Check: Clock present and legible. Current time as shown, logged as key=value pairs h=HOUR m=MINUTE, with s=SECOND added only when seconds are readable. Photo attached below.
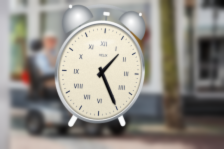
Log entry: h=1 m=25
